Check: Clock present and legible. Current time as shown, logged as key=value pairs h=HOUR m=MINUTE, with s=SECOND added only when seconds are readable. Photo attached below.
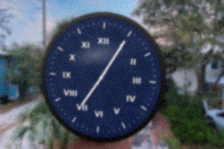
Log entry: h=7 m=5
